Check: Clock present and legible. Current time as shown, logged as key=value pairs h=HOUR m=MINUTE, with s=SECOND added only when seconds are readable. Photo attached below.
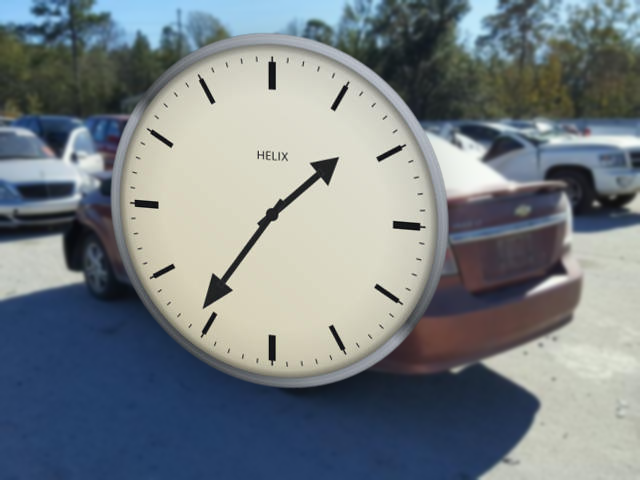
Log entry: h=1 m=36
